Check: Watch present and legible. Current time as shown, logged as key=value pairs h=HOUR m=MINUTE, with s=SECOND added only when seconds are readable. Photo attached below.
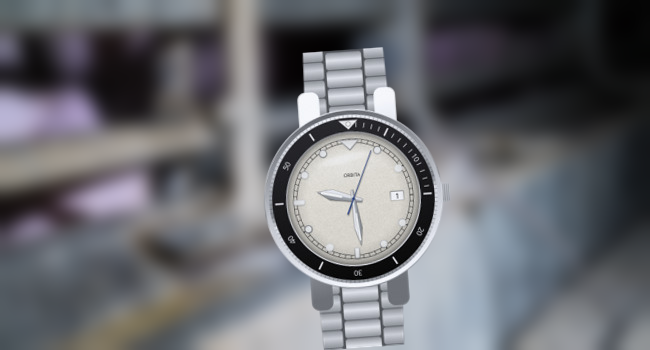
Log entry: h=9 m=29 s=4
